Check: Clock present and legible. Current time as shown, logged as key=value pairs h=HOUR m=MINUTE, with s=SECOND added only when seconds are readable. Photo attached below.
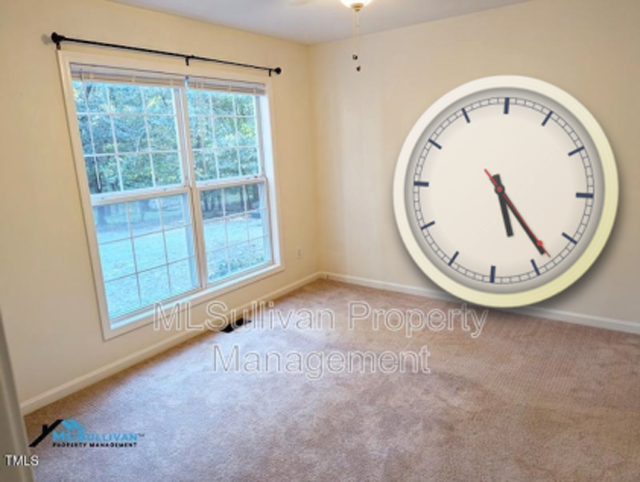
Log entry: h=5 m=23 s=23
